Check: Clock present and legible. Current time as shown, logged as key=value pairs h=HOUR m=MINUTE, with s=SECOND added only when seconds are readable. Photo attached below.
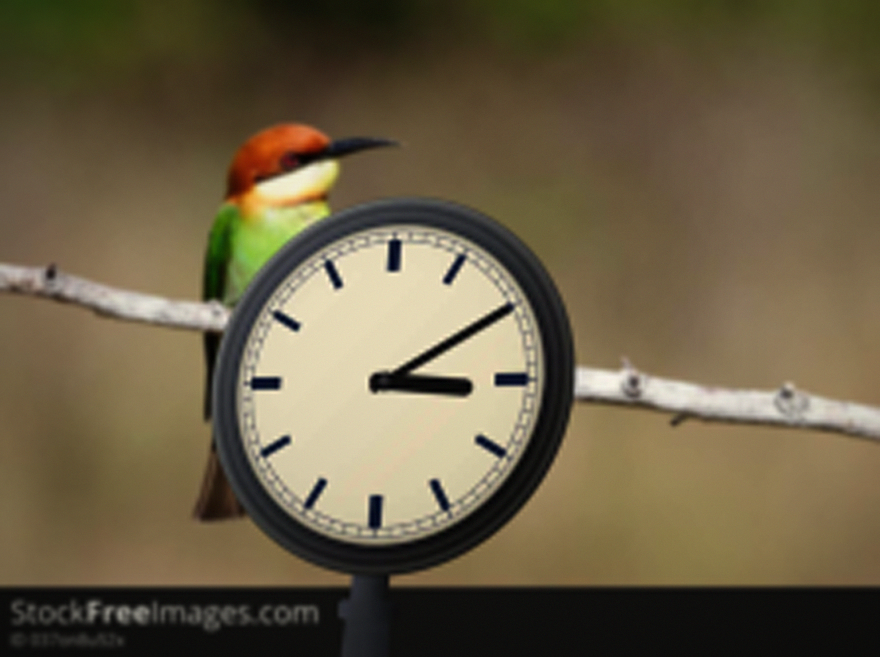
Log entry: h=3 m=10
